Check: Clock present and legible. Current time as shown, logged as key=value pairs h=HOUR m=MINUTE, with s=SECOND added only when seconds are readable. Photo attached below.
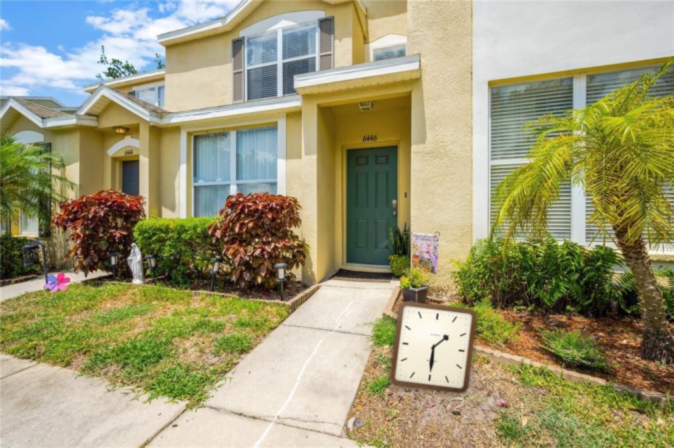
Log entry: h=1 m=30
